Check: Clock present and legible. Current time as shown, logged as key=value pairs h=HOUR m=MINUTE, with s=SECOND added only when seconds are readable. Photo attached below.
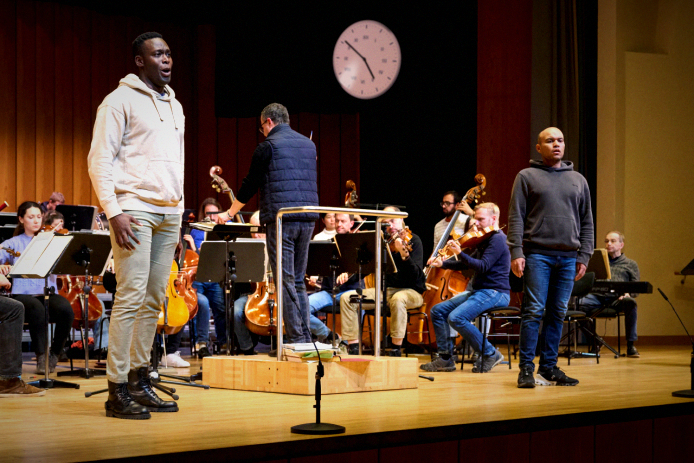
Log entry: h=4 m=51
